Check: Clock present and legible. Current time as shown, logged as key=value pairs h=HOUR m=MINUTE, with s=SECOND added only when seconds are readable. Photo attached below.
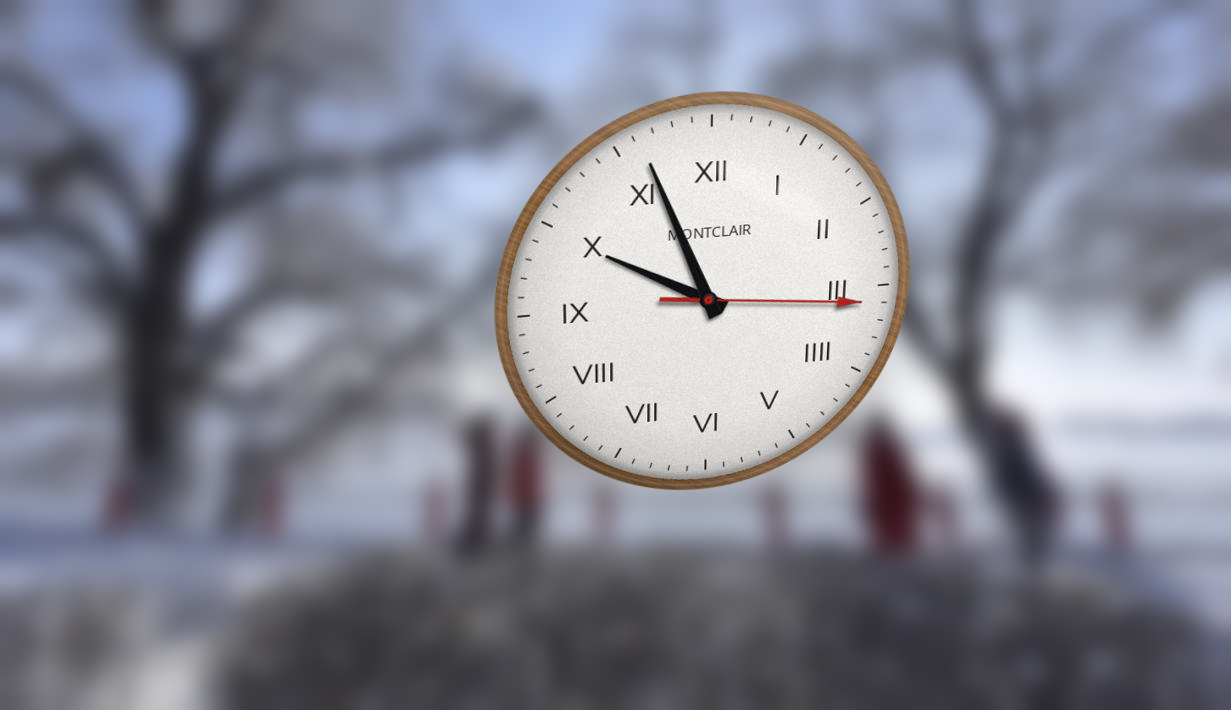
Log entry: h=9 m=56 s=16
